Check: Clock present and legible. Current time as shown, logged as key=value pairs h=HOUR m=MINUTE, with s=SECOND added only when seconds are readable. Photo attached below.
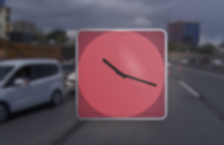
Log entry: h=10 m=18
